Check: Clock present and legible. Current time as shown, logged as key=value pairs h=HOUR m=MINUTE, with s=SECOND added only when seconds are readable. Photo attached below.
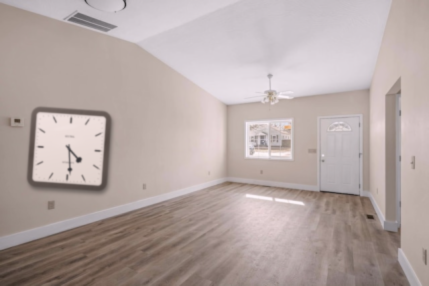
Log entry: h=4 m=29
